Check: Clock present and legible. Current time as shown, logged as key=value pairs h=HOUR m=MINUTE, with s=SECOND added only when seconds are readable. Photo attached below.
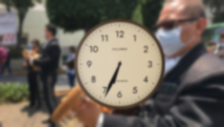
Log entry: h=6 m=34
